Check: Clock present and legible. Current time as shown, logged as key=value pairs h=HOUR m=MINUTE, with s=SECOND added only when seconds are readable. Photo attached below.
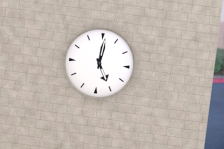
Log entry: h=5 m=1
